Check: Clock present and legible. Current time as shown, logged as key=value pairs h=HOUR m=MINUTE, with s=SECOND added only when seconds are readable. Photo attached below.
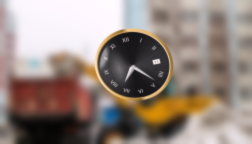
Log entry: h=7 m=23
